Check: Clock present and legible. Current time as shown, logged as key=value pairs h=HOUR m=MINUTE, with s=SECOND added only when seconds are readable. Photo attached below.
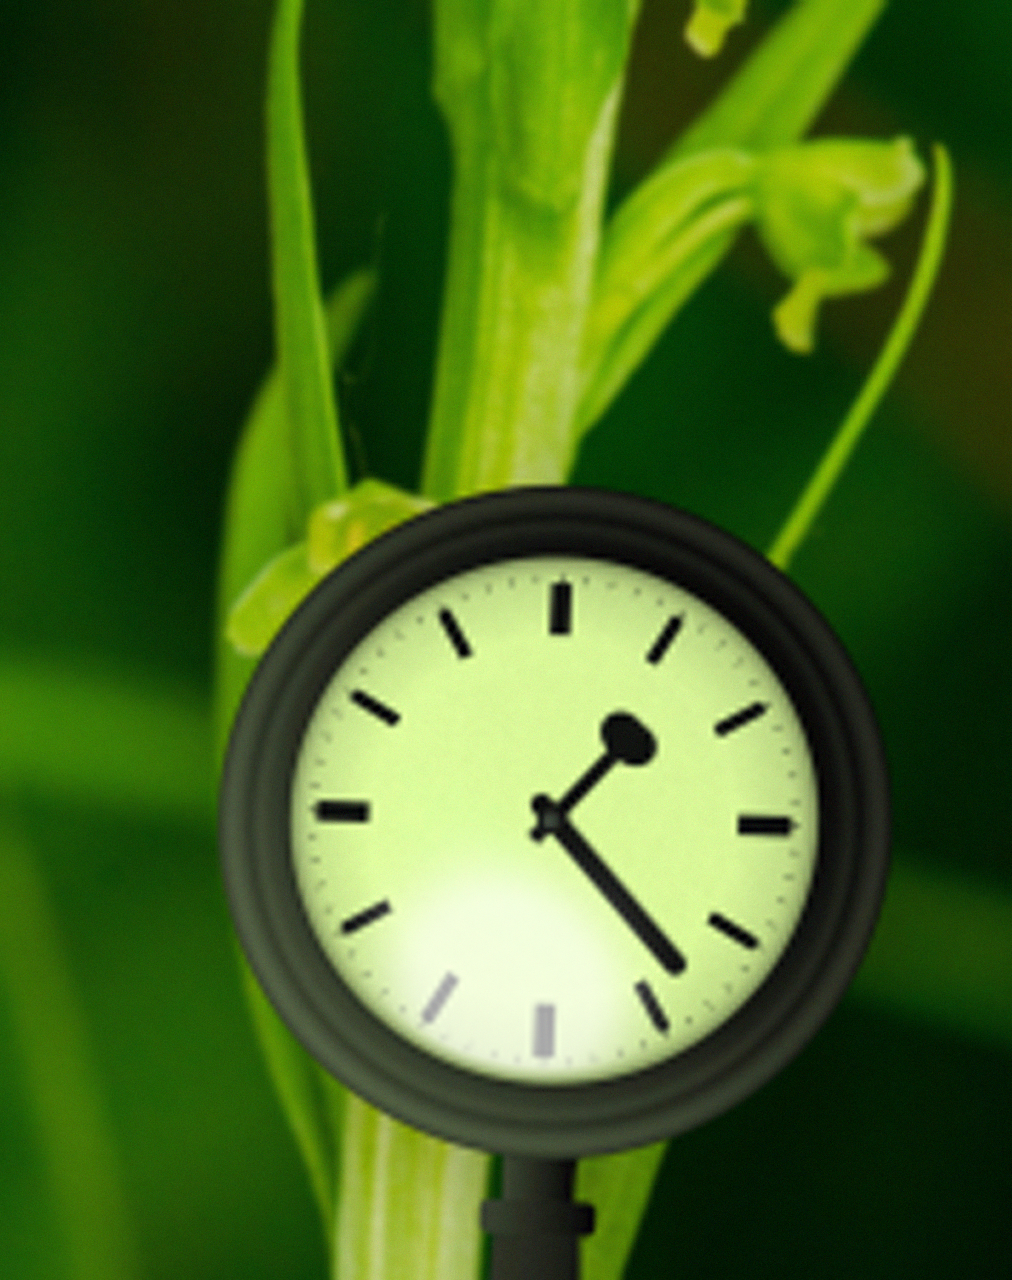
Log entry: h=1 m=23
